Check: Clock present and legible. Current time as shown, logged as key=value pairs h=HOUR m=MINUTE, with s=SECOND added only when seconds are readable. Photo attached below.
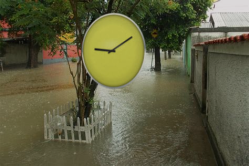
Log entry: h=9 m=10
